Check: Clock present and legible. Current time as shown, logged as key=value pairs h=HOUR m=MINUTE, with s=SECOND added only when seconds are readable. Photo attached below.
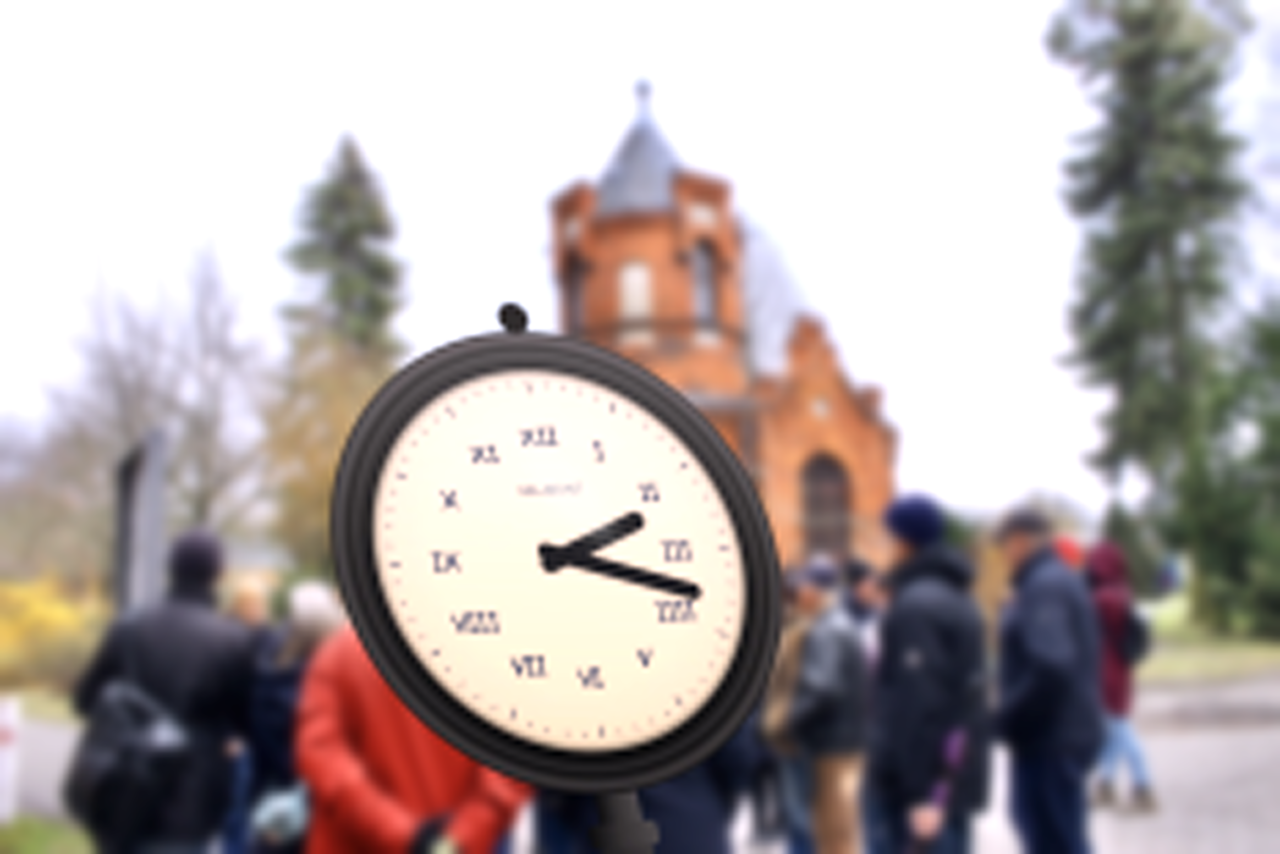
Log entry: h=2 m=18
